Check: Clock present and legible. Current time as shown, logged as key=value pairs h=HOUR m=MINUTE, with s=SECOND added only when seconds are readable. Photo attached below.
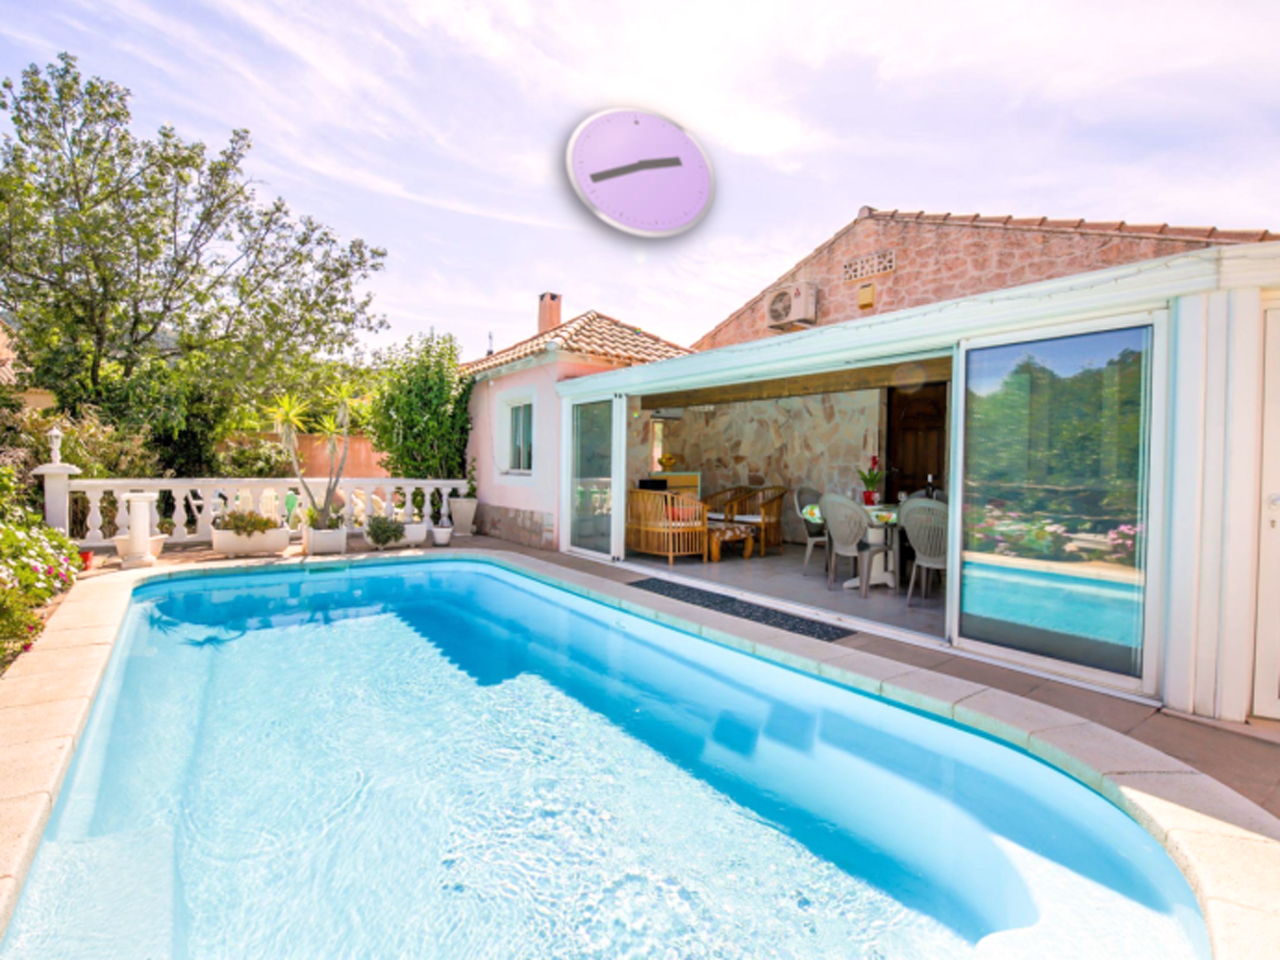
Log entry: h=2 m=42
